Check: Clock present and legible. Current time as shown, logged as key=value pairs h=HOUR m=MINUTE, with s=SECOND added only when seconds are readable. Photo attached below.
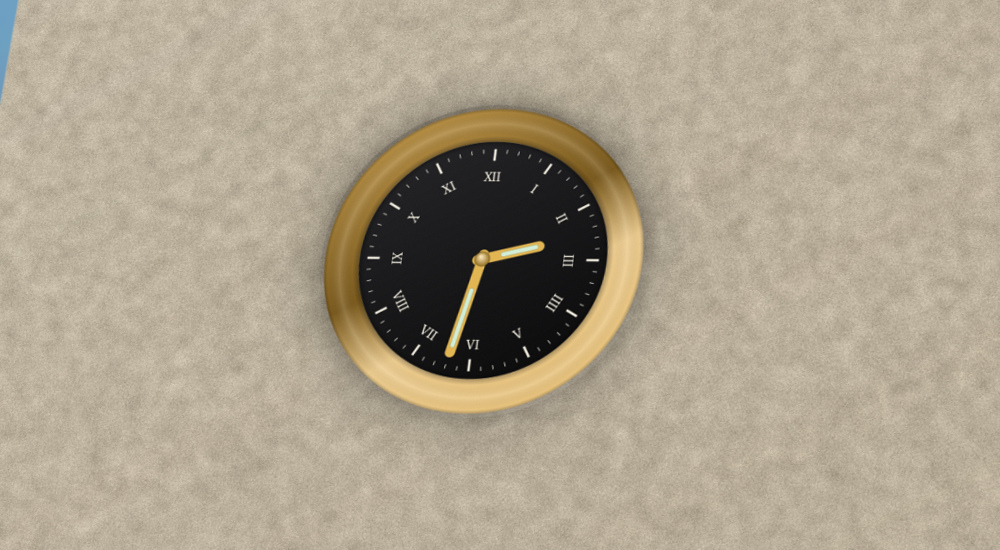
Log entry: h=2 m=32
